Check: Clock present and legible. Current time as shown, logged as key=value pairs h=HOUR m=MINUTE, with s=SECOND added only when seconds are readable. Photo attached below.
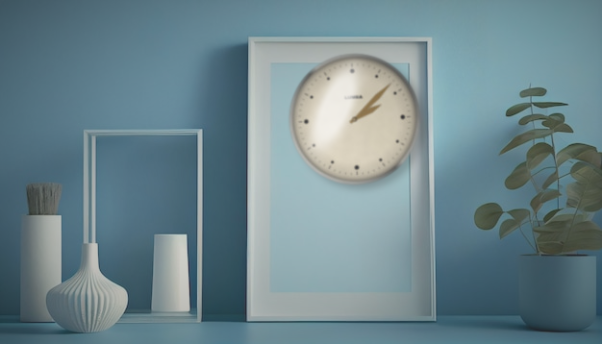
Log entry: h=2 m=8
